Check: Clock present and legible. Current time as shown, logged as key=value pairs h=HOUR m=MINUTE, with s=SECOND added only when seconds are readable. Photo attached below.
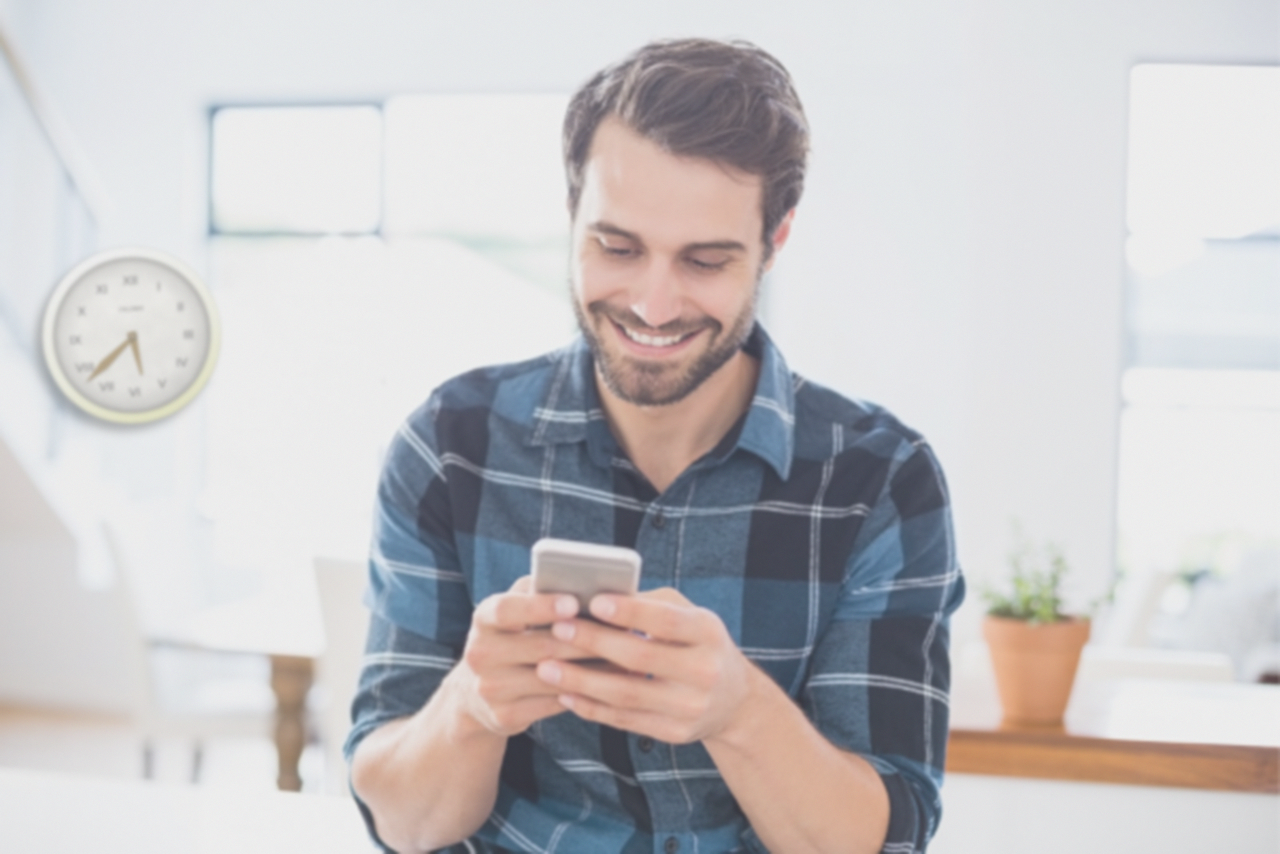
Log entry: h=5 m=38
